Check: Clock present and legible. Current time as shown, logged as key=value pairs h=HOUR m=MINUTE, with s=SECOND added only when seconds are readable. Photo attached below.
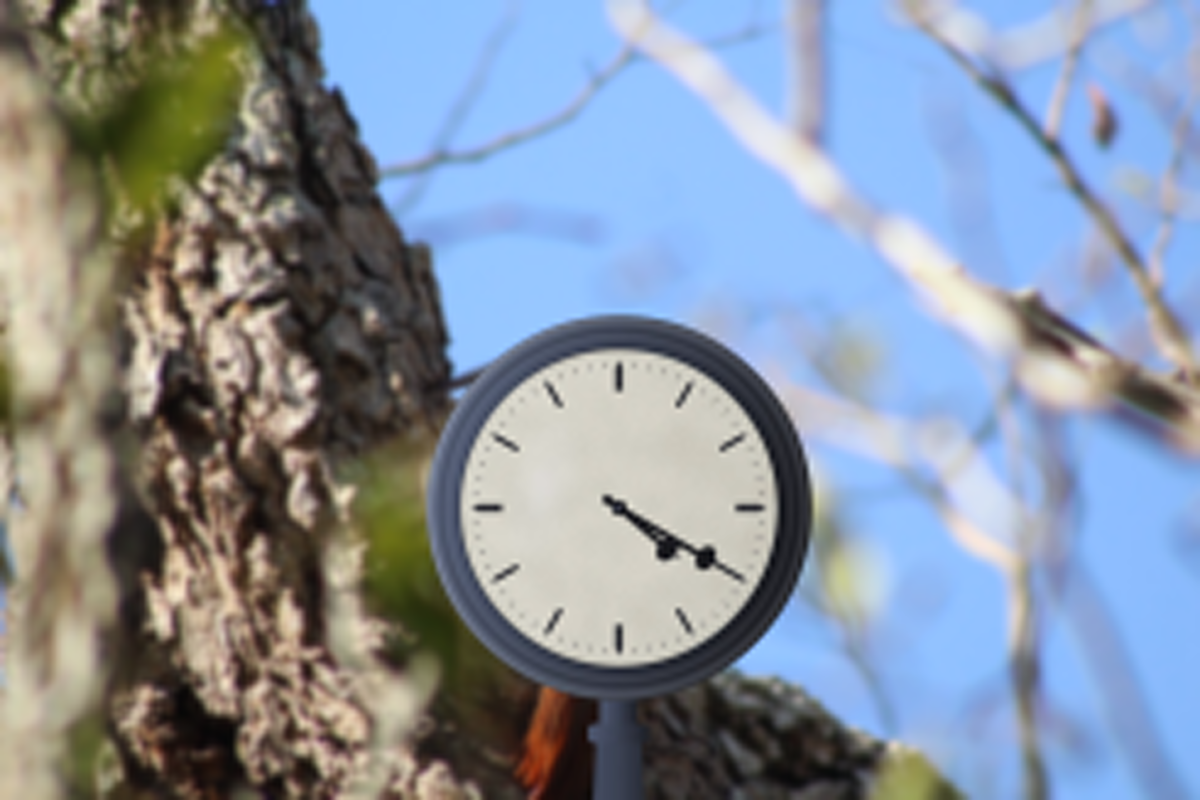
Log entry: h=4 m=20
